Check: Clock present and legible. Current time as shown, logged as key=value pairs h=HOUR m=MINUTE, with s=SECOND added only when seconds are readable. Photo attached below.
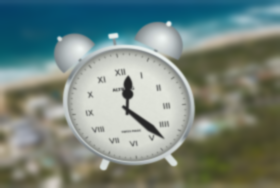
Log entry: h=12 m=23
